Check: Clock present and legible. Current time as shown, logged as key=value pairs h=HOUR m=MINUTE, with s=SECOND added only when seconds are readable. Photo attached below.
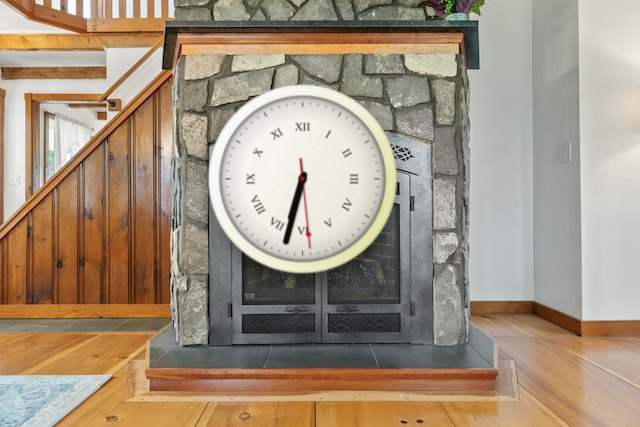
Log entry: h=6 m=32 s=29
